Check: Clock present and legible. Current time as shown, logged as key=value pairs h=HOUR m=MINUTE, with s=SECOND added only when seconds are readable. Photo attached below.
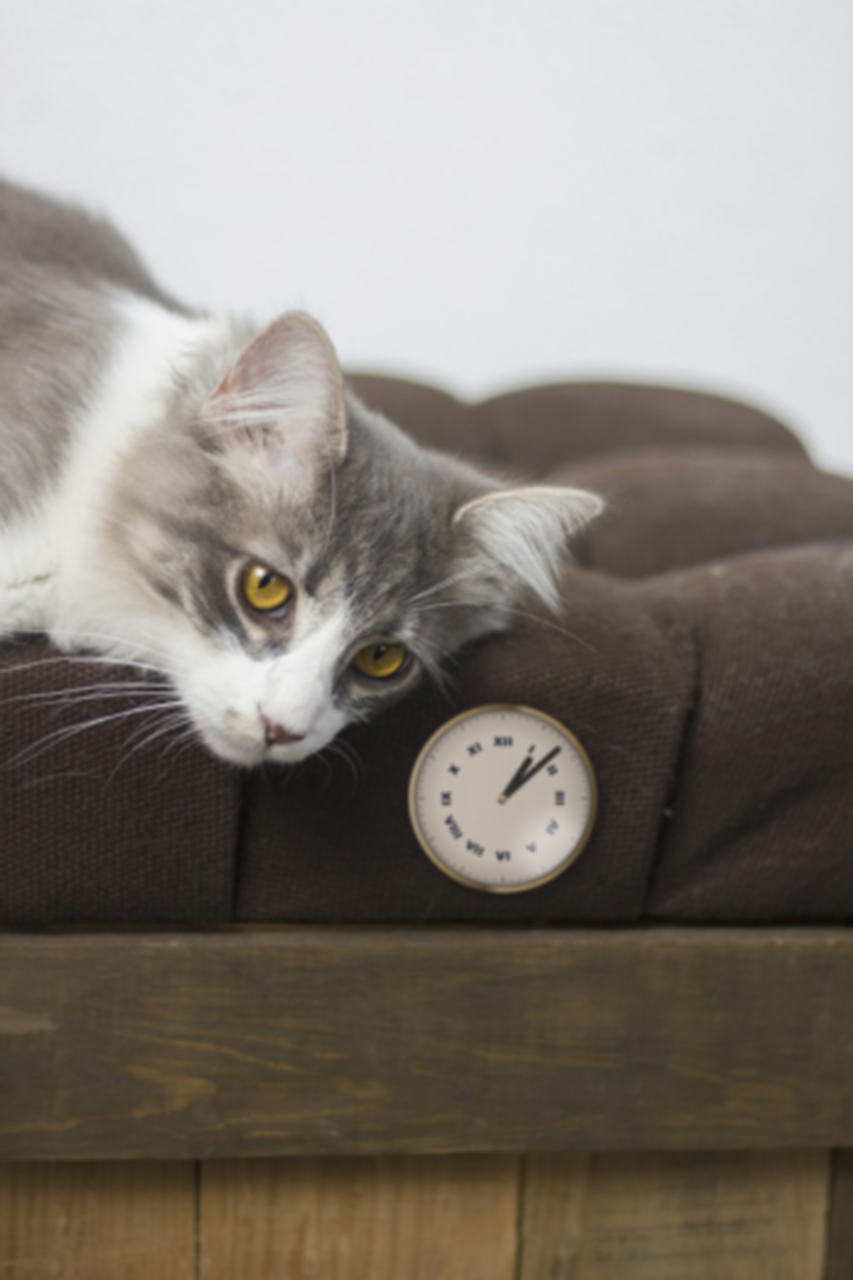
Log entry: h=1 m=8
